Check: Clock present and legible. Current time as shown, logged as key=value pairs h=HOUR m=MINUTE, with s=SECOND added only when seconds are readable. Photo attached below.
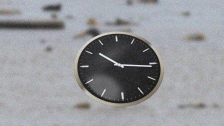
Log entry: h=10 m=16
